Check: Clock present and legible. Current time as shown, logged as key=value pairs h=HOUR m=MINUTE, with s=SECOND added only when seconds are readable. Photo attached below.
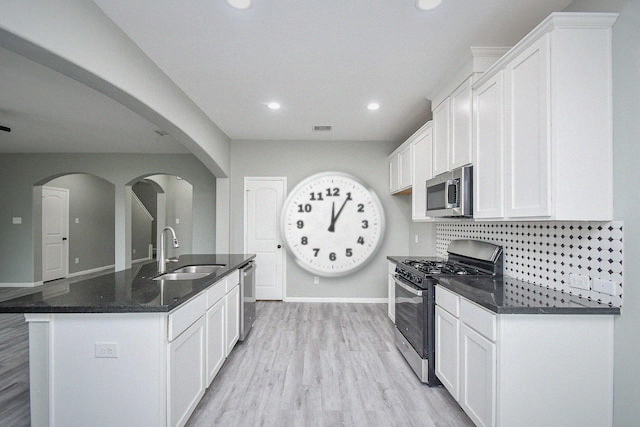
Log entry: h=12 m=5
